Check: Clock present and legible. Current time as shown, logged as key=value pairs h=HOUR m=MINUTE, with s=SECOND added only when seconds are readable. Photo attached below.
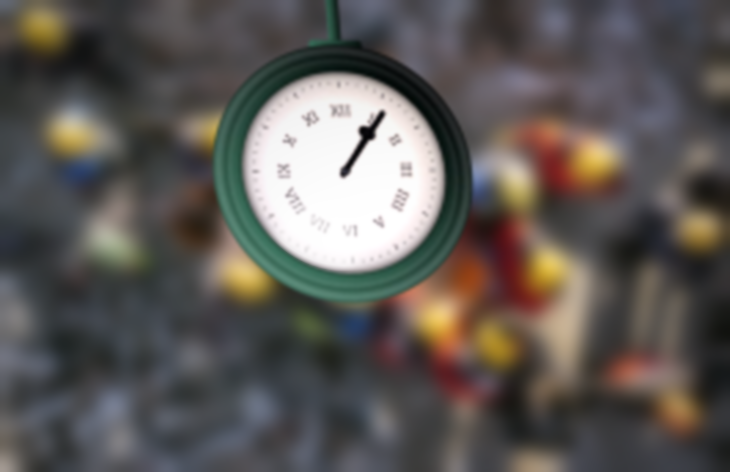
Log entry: h=1 m=6
